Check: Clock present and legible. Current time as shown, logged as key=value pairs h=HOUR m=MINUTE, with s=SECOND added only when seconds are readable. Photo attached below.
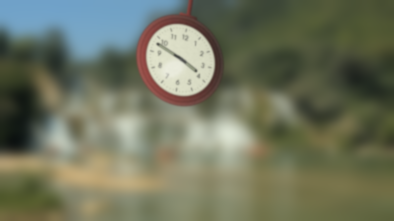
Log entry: h=3 m=48
